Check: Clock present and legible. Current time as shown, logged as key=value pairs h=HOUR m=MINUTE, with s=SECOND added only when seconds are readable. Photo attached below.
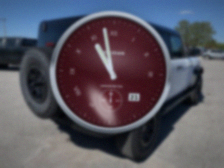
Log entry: h=10 m=58
